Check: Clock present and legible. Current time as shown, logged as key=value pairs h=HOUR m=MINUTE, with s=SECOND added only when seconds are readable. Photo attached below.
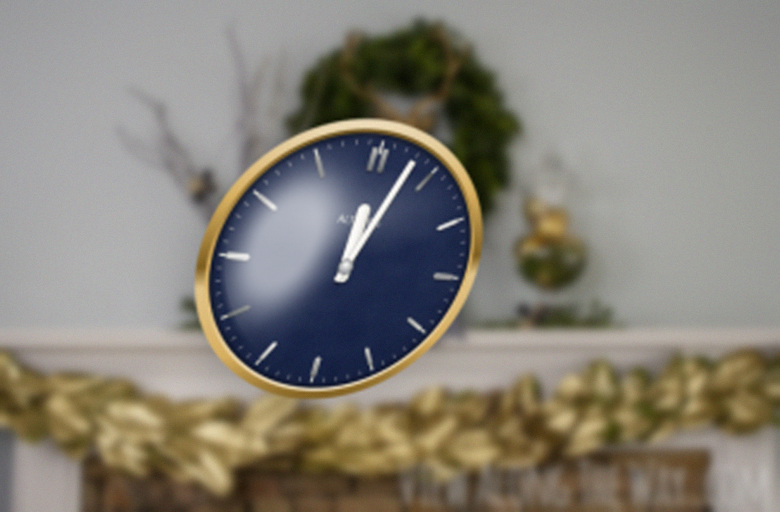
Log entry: h=12 m=3
